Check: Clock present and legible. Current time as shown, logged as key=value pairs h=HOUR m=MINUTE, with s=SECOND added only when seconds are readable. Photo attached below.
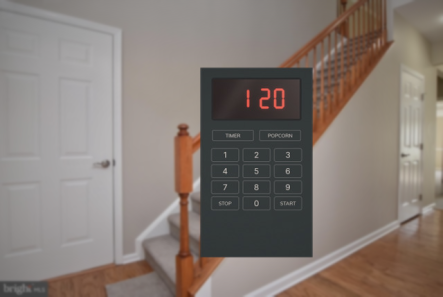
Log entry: h=1 m=20
